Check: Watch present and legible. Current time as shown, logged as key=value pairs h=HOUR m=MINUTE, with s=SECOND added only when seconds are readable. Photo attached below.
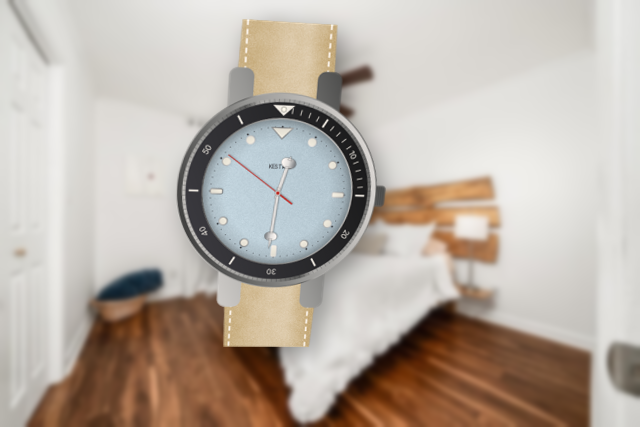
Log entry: h=12 m=30 s=51
